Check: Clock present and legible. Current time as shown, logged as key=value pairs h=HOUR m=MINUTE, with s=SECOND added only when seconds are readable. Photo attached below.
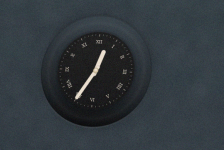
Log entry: h=12 m=35
